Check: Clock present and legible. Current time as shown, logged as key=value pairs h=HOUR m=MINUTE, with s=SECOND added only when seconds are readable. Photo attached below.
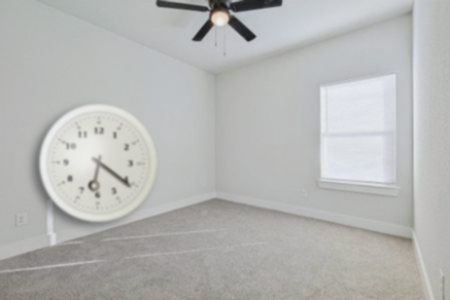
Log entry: h=6 m=21
